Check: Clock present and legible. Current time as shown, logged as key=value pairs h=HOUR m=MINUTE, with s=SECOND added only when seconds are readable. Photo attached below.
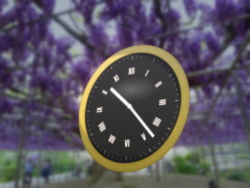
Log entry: h=10 m=23
